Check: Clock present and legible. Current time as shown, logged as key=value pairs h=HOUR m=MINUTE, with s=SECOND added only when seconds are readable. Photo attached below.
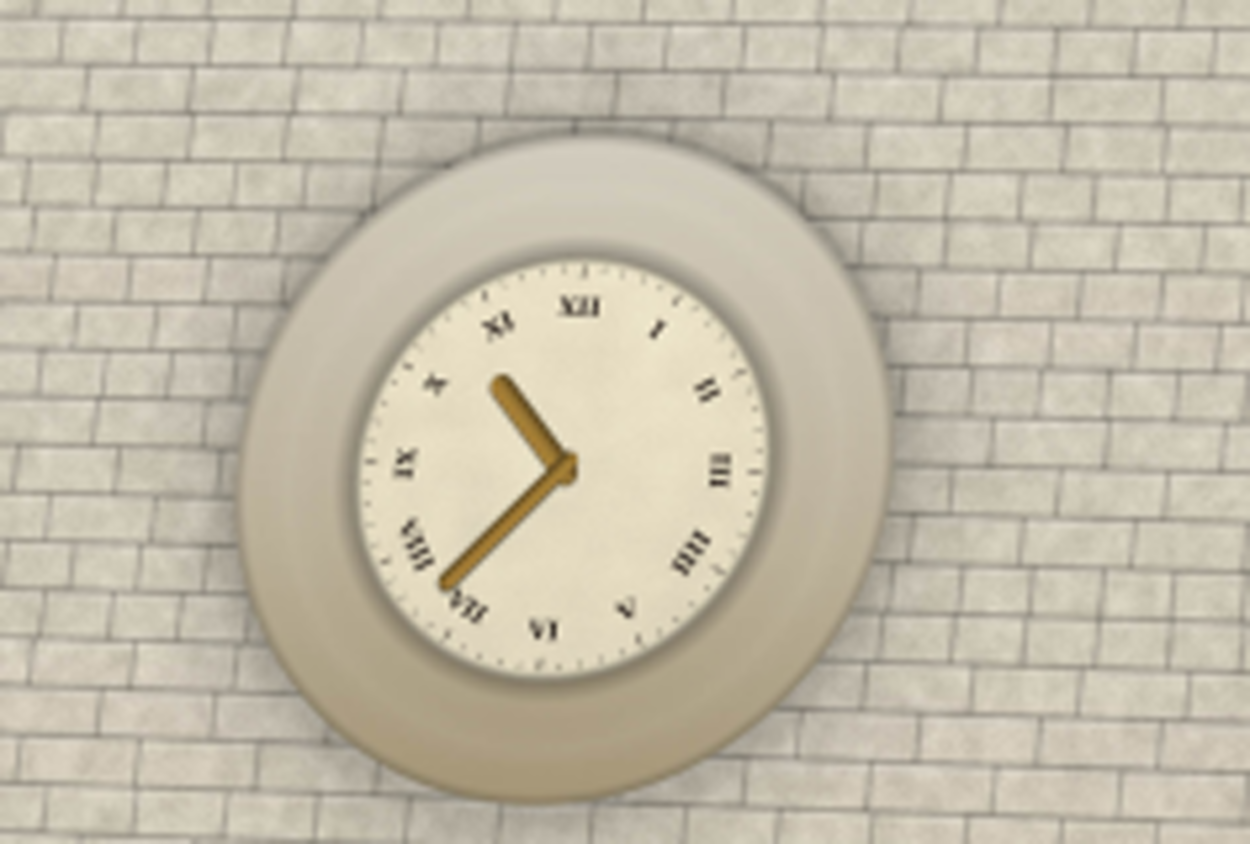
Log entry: h=10 m=37
